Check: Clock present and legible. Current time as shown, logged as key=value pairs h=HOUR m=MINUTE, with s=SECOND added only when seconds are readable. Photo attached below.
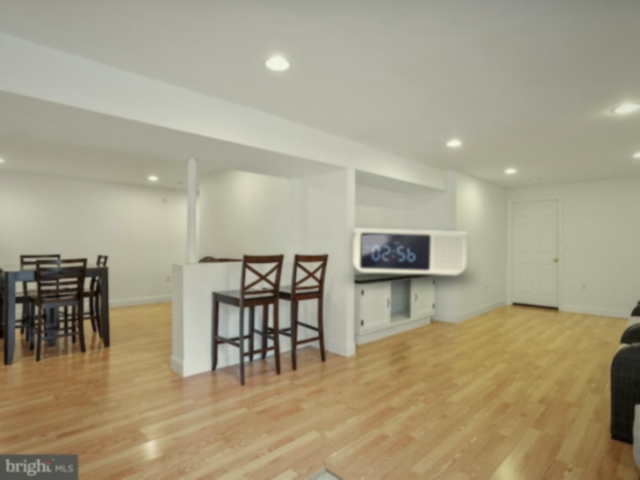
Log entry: h=2 m=56
